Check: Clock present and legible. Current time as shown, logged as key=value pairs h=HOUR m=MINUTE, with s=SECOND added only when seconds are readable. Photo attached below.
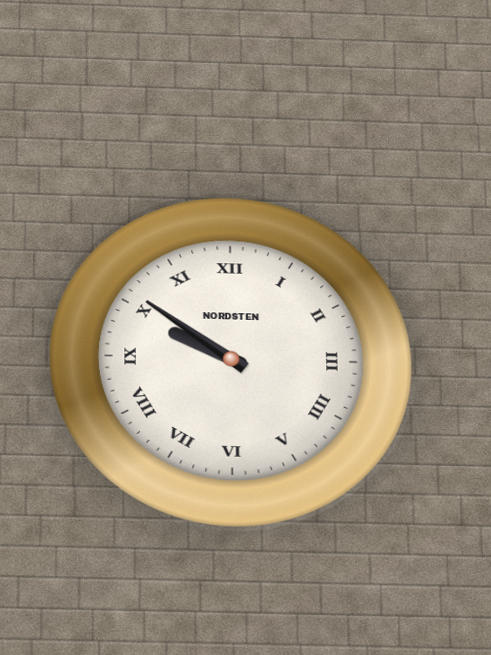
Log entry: h=9 m=51
